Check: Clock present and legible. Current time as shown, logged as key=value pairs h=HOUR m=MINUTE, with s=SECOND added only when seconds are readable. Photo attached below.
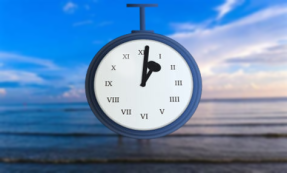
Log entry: h=1 m=1
